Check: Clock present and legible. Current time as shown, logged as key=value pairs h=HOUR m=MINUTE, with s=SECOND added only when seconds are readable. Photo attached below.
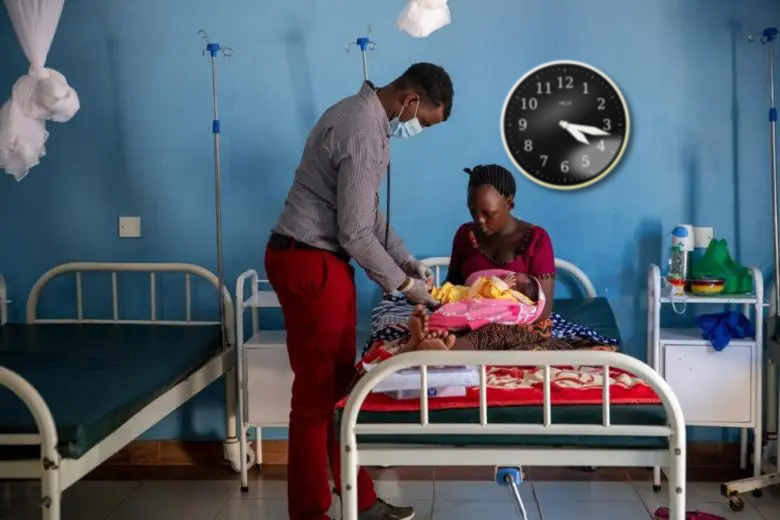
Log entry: h=4 m=17
